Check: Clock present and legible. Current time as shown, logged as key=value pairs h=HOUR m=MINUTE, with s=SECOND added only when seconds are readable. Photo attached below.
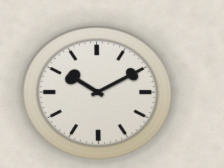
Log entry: h=10 m=10
